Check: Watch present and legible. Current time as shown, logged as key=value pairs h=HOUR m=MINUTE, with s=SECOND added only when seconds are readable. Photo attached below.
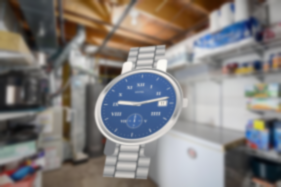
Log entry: h=9 m=13
